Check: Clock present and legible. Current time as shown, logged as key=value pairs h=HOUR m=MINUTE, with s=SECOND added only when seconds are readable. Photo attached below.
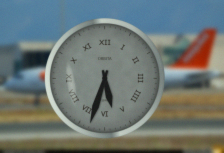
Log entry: h=5 m=33
